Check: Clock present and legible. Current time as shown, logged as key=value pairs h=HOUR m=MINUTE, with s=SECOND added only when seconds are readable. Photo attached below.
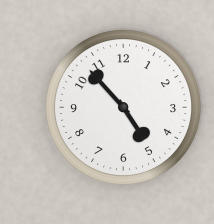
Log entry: h=4 m=53
